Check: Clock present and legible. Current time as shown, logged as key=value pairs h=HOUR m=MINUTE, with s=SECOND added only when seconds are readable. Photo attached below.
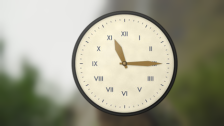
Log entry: h=11 m=15
